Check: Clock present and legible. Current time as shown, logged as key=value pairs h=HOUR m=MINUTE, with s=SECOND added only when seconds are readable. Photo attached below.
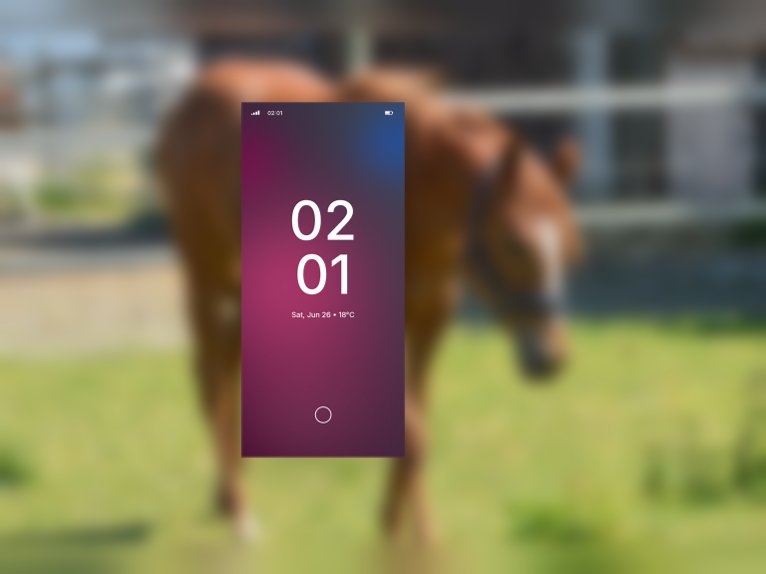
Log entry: h=2 m=1
